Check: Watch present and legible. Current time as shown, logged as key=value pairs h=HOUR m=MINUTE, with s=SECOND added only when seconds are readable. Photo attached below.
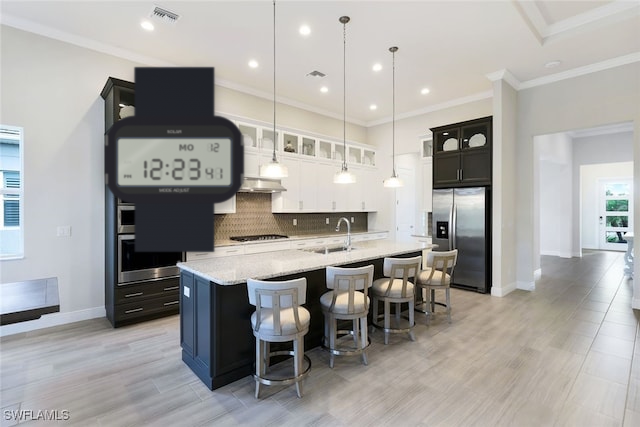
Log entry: h=12 m=23 s=41
